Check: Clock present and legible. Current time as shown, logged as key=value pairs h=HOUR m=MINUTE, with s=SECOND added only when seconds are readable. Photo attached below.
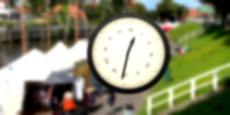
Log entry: h=12 m=31
